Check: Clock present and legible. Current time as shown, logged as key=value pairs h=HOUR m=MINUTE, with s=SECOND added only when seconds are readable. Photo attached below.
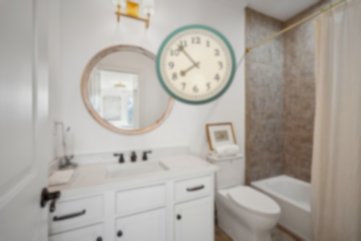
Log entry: h=7 m=53
